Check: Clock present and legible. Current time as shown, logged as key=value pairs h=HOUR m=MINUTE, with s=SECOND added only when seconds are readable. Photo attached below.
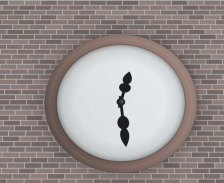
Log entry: h=12 m=29
